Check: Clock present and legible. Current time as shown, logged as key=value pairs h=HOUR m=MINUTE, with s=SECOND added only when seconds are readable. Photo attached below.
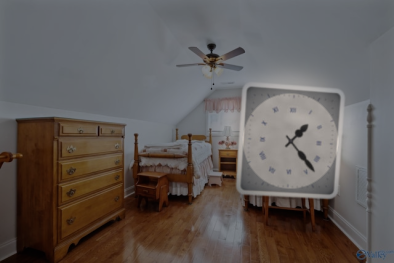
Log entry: h=1 m=23
